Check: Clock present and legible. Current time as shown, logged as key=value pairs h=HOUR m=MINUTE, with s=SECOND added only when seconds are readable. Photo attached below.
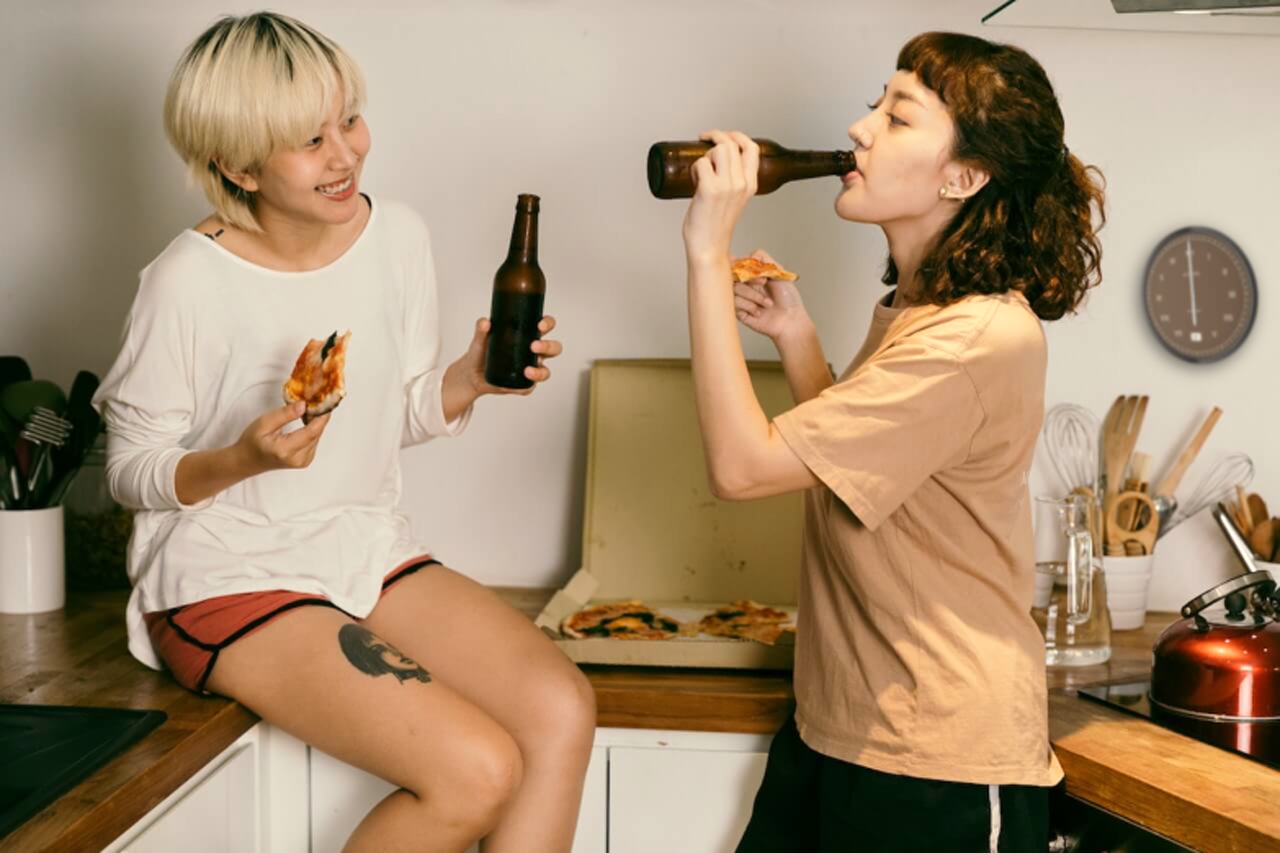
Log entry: h=6 m=0
